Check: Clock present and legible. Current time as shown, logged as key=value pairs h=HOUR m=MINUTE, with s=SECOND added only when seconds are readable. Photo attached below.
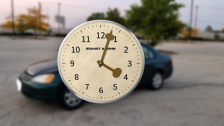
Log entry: h=4 m=3
